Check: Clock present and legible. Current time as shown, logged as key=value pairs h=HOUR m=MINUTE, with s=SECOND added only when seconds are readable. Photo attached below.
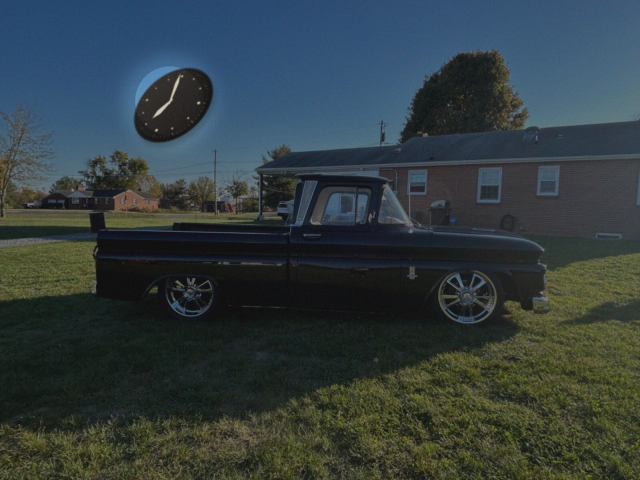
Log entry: h=6 m=59
